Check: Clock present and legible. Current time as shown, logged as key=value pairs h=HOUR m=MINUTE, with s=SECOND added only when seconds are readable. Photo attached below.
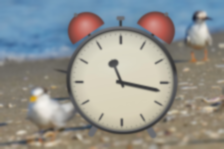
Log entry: h=11 m=17
